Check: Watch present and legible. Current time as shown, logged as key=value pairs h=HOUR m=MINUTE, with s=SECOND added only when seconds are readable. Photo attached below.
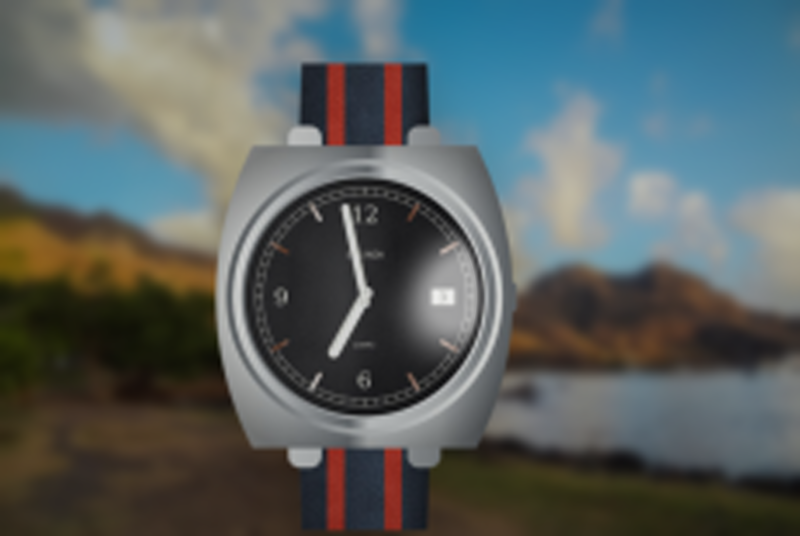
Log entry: h=6 m=58
